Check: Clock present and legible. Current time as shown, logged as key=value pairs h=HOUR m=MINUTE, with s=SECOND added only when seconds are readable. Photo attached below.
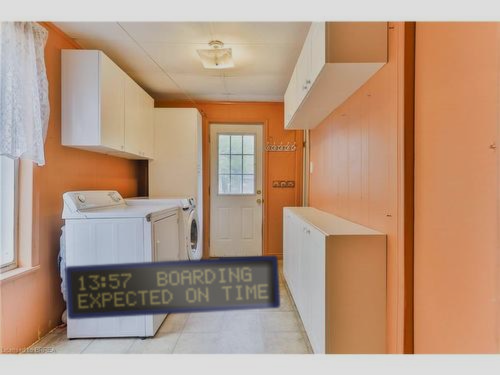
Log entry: h=13 m=57
